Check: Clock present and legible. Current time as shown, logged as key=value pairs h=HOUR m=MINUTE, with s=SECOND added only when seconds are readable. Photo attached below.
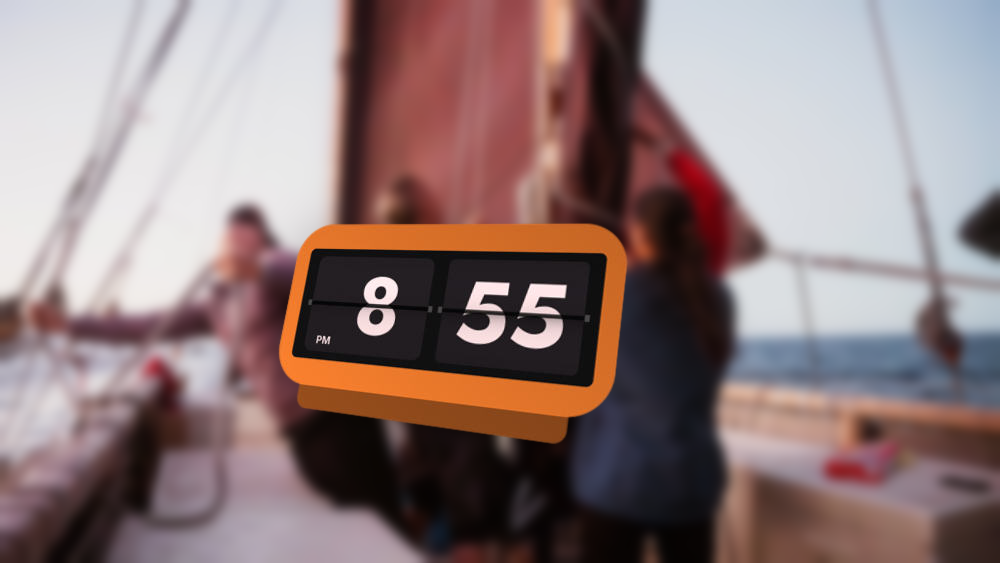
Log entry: h=8 m=55
